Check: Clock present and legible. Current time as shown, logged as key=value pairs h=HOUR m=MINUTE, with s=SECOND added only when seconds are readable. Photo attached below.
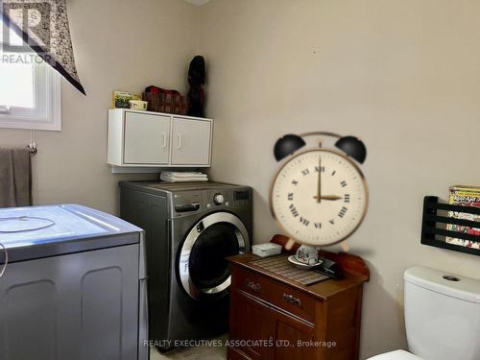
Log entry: h=3 m=0
